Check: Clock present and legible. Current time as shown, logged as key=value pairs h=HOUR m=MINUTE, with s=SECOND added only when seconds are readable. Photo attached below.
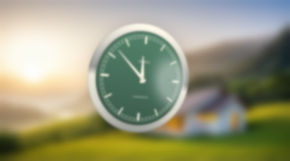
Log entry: h=11 m=52
